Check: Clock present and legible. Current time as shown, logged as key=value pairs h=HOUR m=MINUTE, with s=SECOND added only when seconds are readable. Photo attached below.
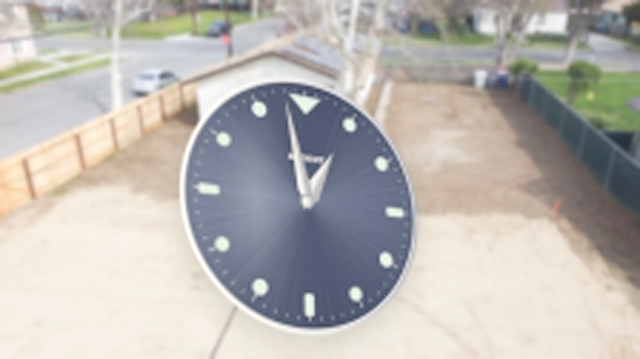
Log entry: h=12 m=58
